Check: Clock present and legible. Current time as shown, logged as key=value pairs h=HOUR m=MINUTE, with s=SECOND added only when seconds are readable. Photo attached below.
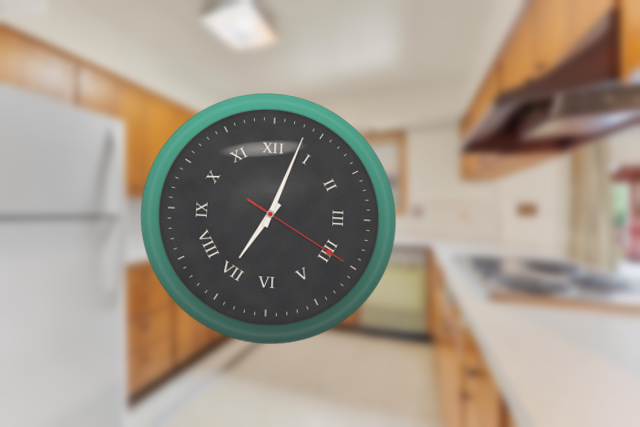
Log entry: h=7 m=3 s=20
